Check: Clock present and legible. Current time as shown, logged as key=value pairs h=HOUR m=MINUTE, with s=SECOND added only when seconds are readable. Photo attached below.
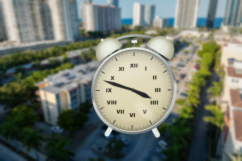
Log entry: h=3 m=48
